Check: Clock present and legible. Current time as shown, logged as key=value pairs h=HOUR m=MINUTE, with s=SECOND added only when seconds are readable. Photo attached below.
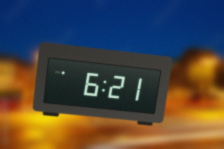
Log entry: h=6 m=21
